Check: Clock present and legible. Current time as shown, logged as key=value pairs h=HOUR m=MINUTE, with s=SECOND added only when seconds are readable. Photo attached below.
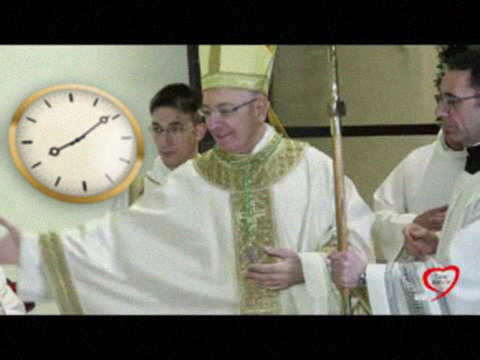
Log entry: h=8 m=9
